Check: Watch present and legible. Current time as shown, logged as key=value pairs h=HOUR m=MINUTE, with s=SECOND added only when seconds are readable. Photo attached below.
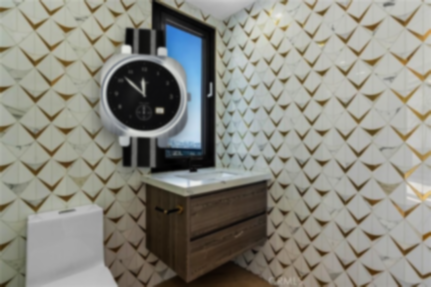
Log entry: h=11 m=52
